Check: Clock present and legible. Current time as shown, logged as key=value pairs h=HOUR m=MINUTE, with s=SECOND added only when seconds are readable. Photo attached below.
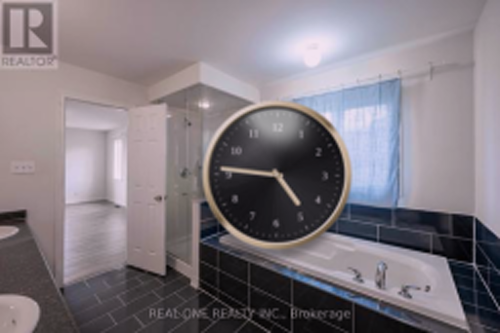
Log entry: h=4 m=46
